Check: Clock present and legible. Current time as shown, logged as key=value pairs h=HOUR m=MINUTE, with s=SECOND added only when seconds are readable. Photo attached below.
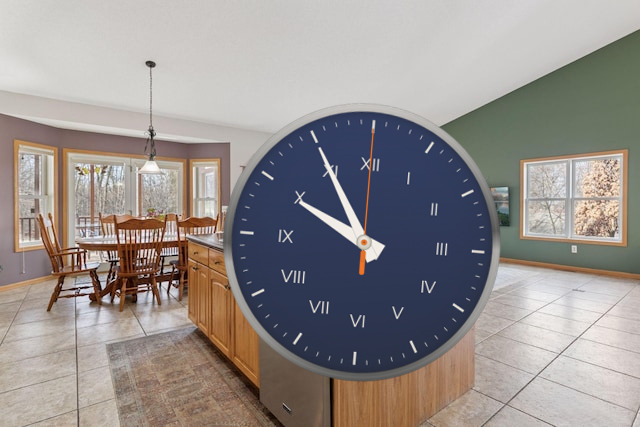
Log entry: h=9 m=55 s=0
